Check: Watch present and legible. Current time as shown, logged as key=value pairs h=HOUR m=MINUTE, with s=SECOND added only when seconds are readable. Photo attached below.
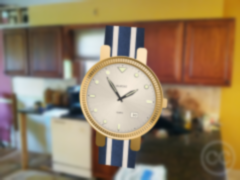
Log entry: h=1 m=54
